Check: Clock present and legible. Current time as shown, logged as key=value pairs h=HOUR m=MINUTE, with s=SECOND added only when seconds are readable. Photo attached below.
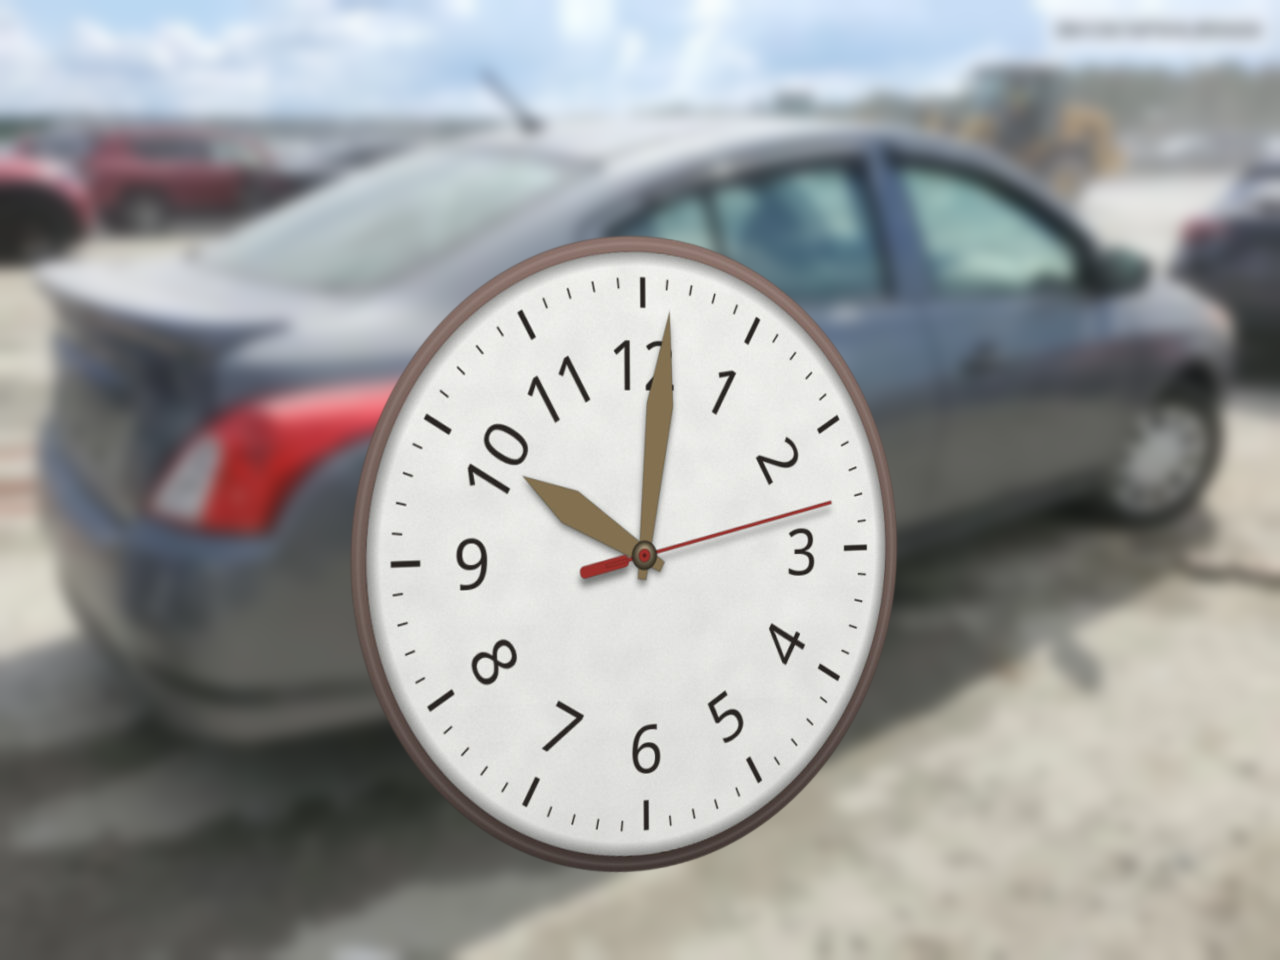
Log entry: h=10 m=1 s=13
